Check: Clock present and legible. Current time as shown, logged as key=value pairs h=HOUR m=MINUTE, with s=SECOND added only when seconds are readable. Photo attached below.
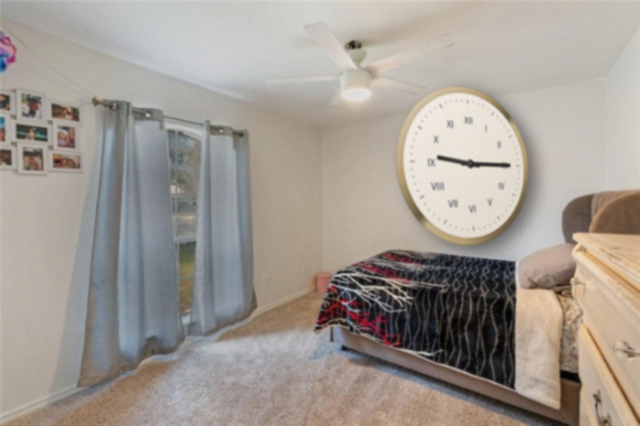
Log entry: h=9 m=15
